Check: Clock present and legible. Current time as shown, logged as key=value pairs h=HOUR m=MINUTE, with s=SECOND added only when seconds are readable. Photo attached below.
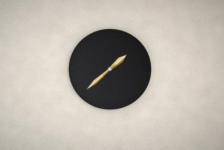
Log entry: h=1 m=38
